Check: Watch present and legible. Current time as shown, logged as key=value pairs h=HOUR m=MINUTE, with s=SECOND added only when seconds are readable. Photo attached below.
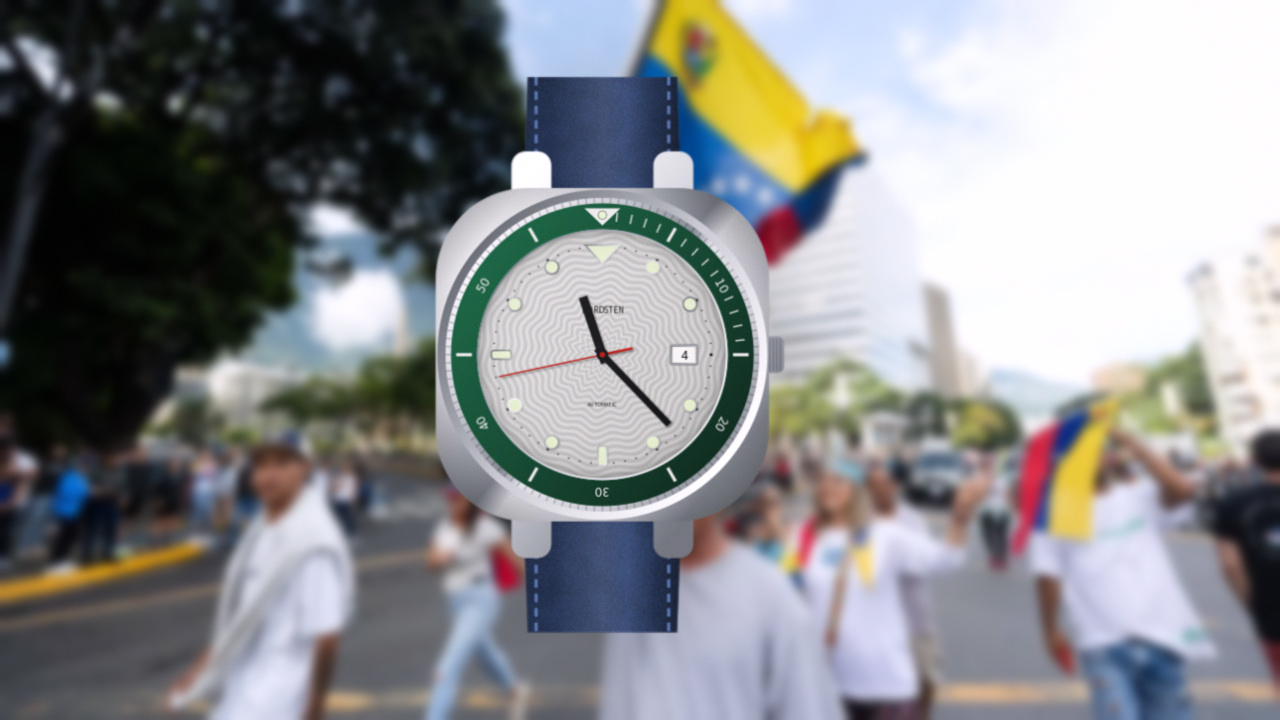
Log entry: h=11 m=22 s=43
